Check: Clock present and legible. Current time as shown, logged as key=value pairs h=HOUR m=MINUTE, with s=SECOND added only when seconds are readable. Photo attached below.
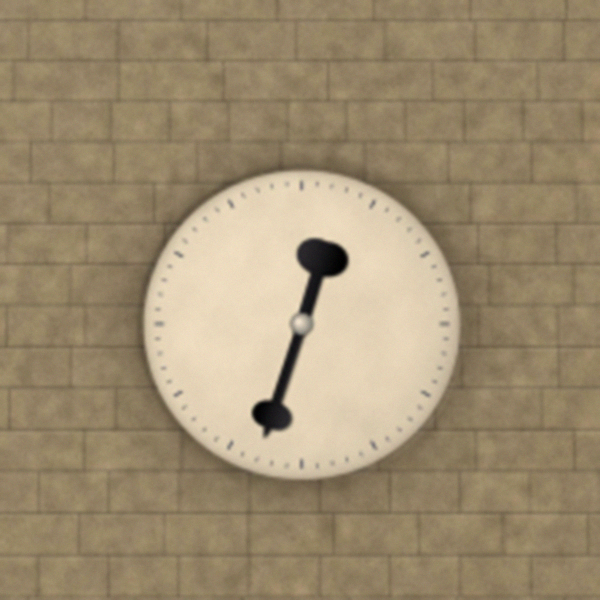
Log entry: h=12 m=33
